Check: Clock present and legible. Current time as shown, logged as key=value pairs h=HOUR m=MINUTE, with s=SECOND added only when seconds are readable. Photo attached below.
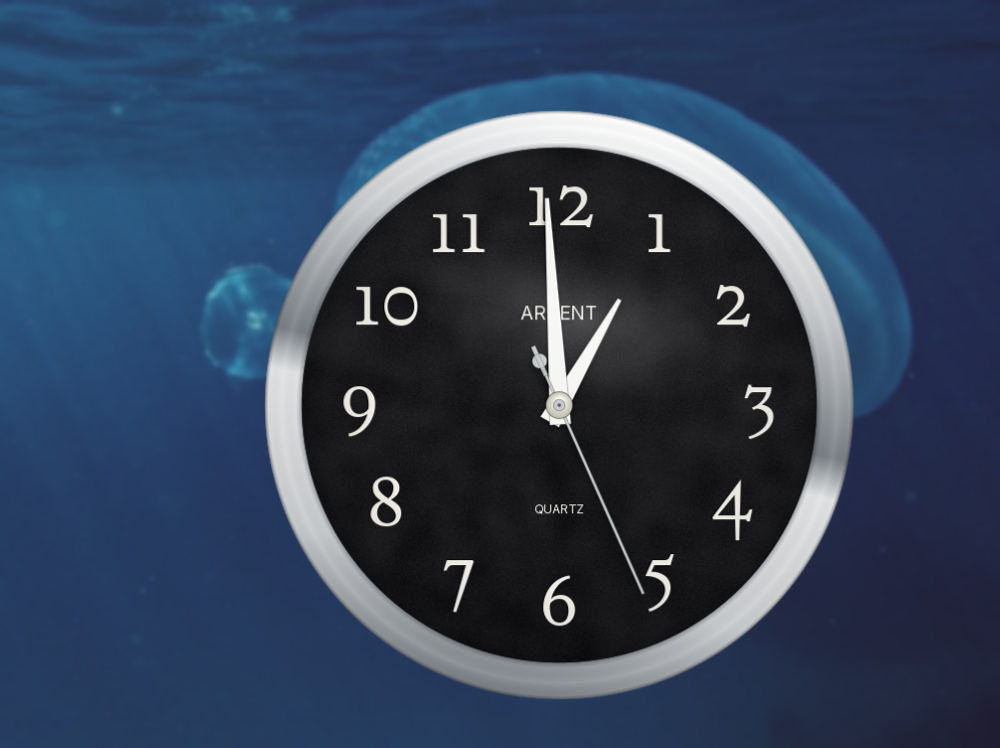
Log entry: h=12 m=59 s=26
